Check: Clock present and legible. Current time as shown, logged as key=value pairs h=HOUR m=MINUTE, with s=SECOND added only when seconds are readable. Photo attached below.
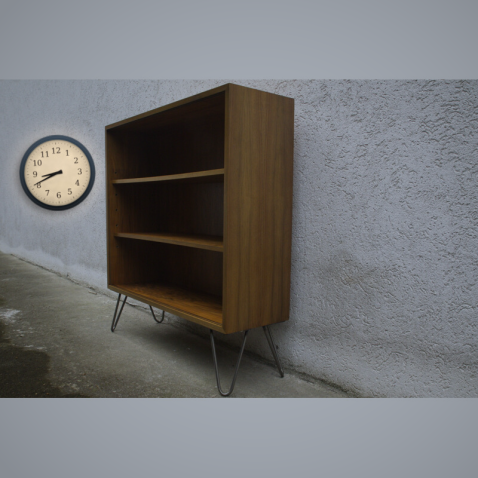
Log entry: h=8 m=41
